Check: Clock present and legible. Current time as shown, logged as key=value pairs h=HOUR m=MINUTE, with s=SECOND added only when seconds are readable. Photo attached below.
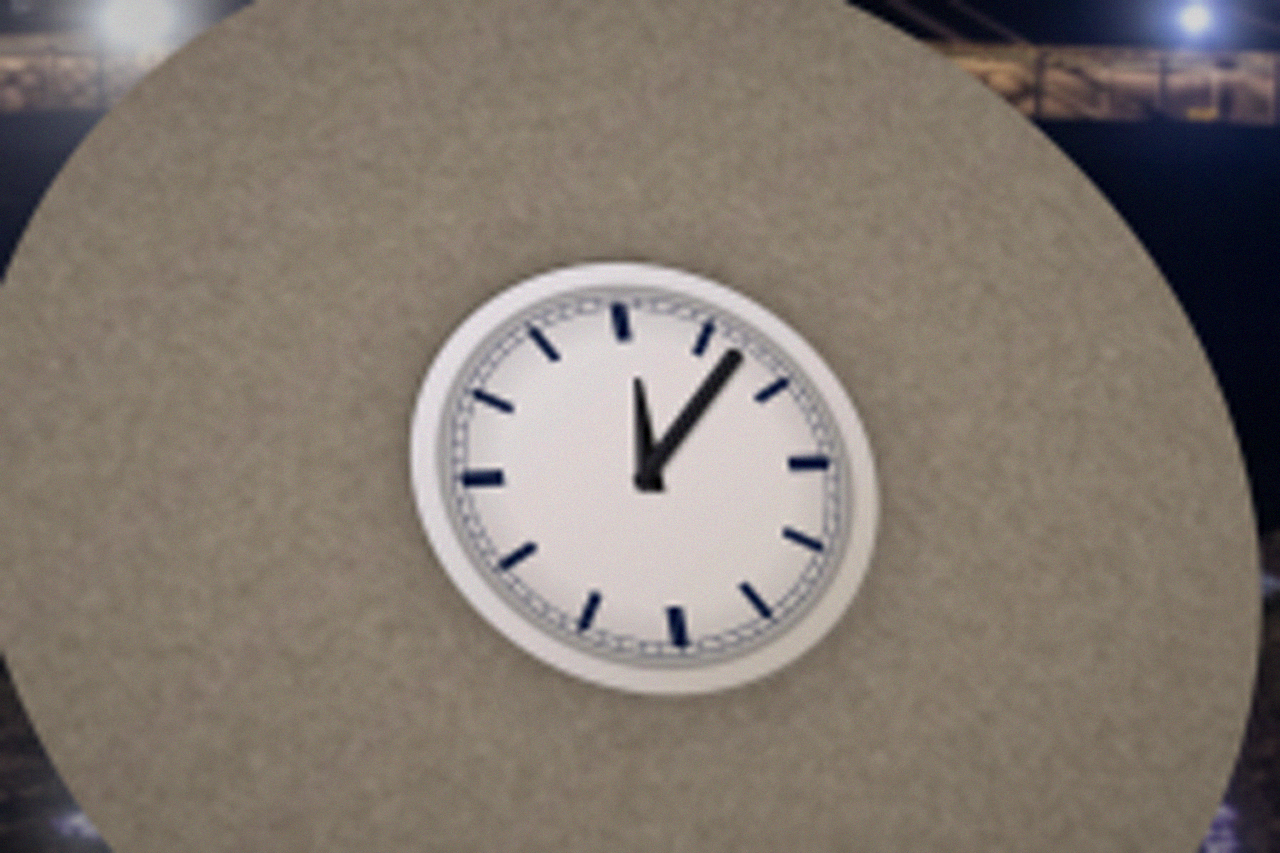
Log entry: h=12 m=7
